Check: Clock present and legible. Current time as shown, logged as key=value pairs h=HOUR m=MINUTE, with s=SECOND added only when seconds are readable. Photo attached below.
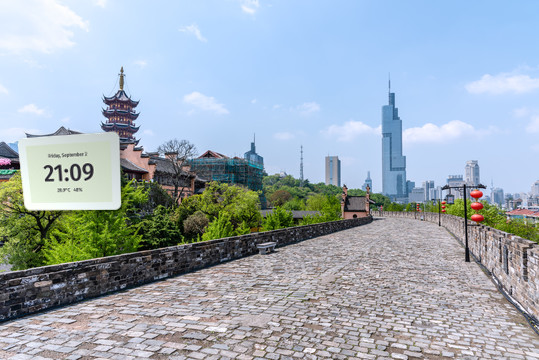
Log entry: h=21 m=9
